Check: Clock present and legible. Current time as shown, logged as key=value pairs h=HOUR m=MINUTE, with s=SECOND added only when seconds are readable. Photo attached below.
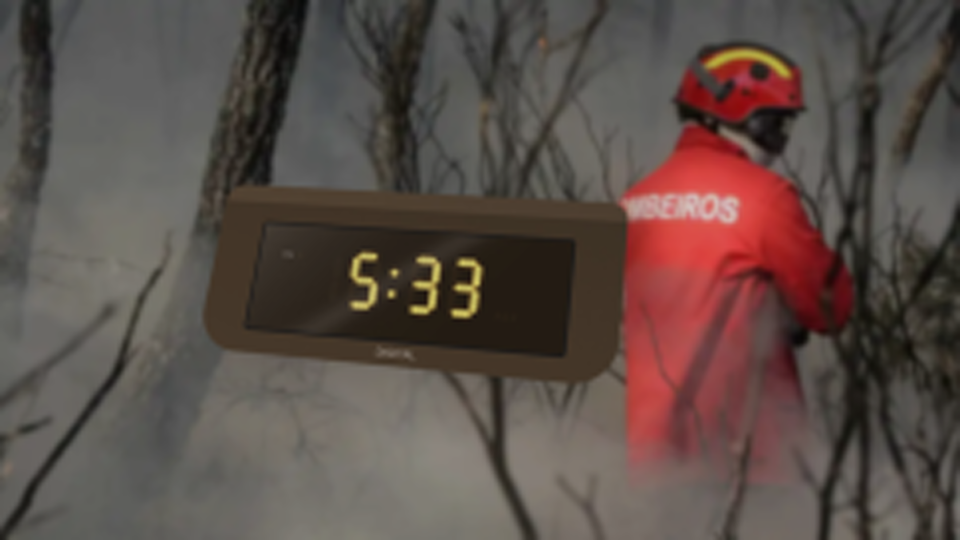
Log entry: h=5 m=33
